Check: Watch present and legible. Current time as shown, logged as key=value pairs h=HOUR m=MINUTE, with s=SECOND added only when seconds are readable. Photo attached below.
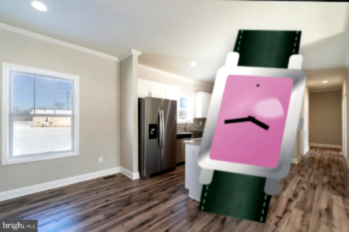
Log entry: h=3 m=43
